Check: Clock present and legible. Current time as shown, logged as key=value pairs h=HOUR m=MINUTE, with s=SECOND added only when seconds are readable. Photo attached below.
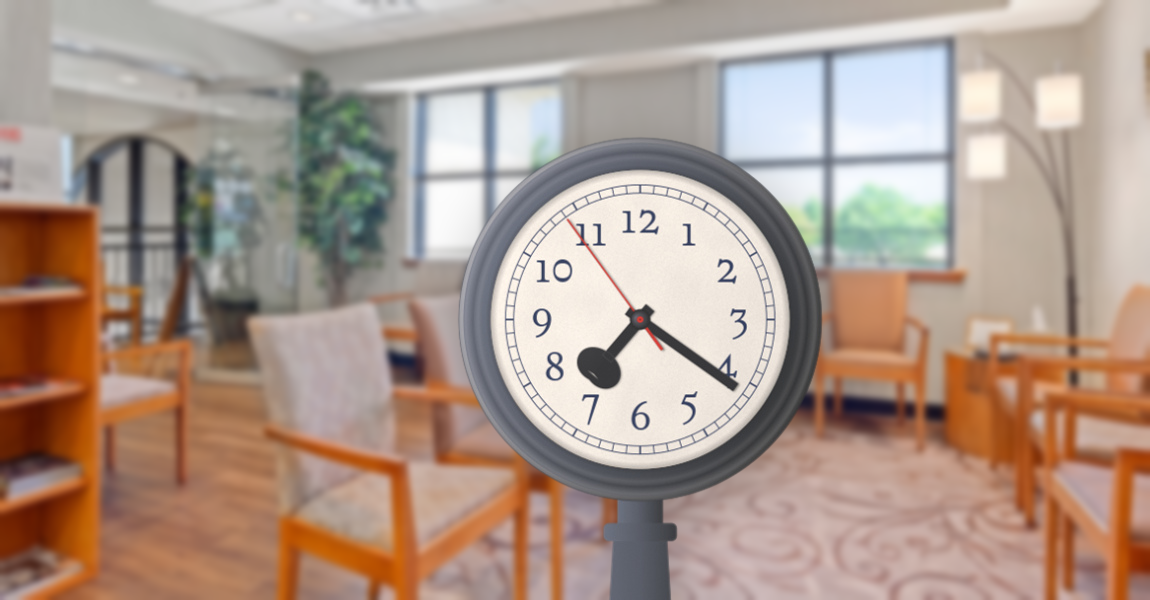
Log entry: h=7 m=20 s=54
